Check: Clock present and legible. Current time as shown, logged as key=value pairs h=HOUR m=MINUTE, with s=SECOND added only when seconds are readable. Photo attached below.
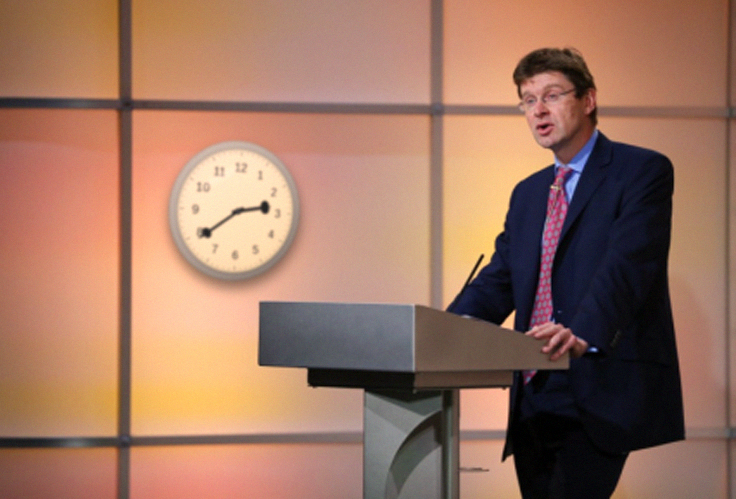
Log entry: h=2 m=39
